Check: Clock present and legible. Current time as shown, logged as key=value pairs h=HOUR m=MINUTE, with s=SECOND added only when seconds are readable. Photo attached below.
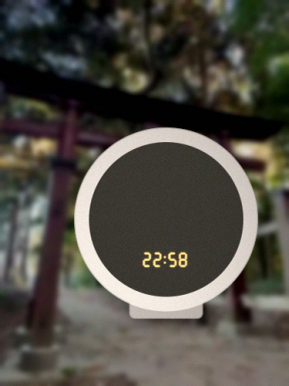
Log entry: h=22 m=58
